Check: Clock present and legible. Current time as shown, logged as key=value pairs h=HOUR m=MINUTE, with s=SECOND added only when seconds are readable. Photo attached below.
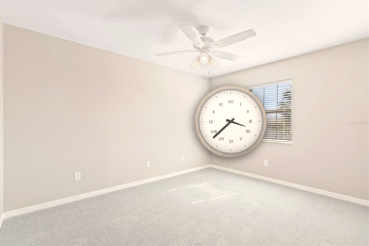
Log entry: h=3 m=38
